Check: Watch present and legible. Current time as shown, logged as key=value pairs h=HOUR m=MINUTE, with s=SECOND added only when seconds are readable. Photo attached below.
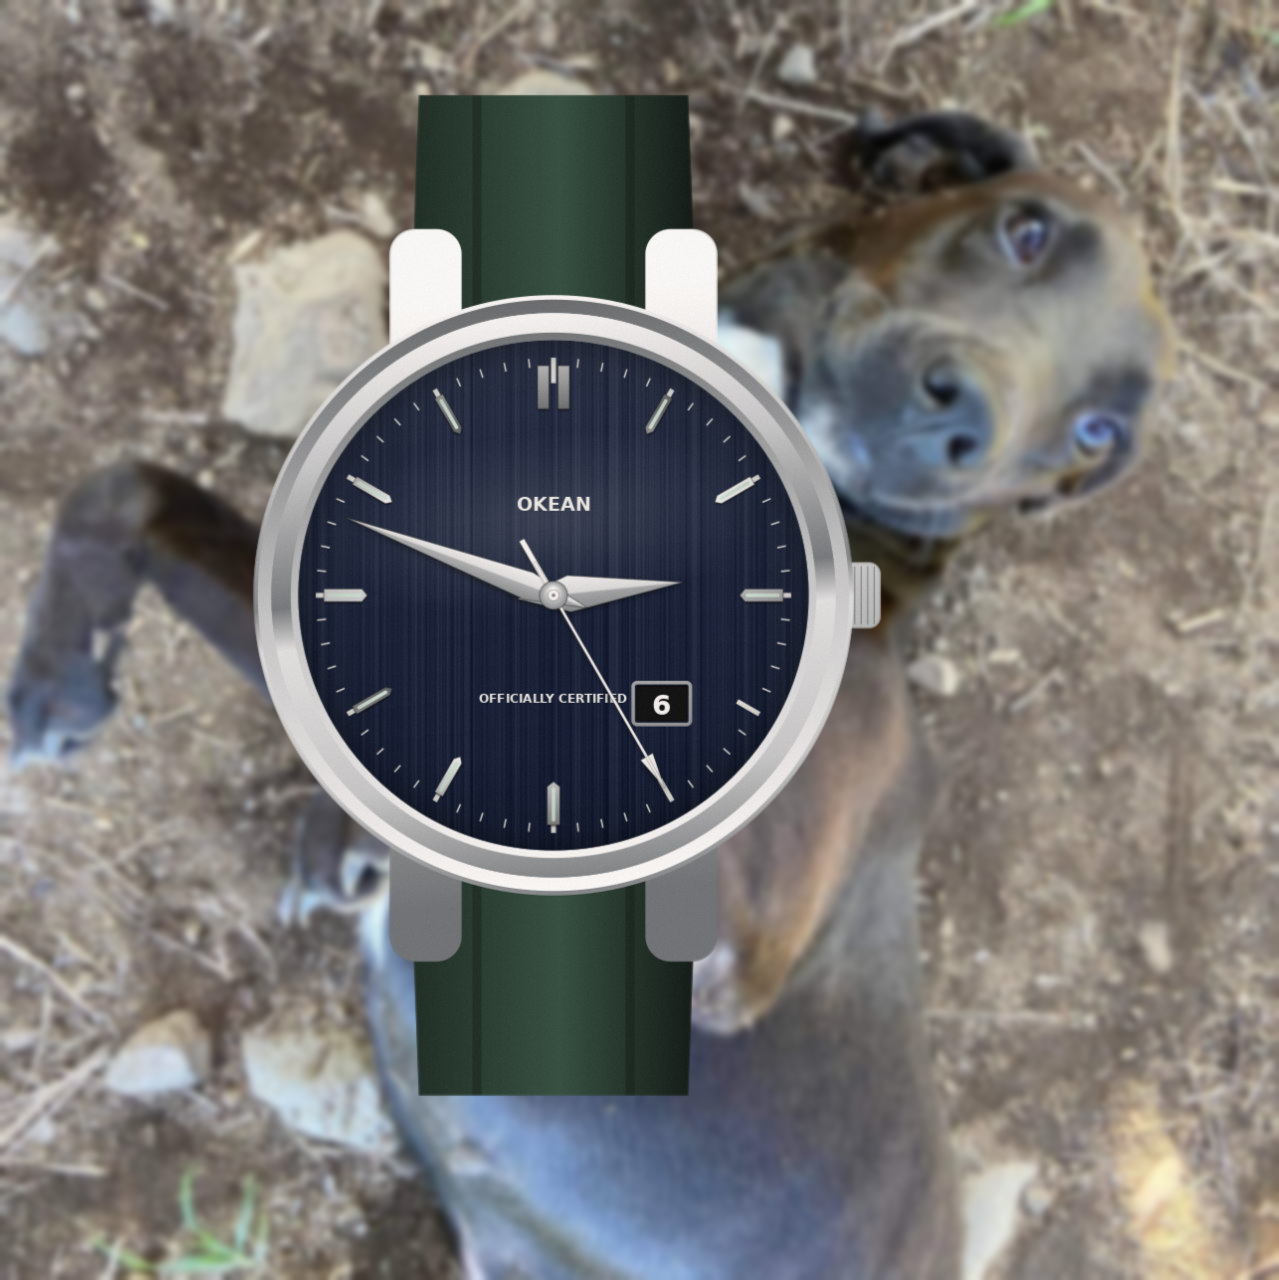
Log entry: h=2 m=48 s=25
